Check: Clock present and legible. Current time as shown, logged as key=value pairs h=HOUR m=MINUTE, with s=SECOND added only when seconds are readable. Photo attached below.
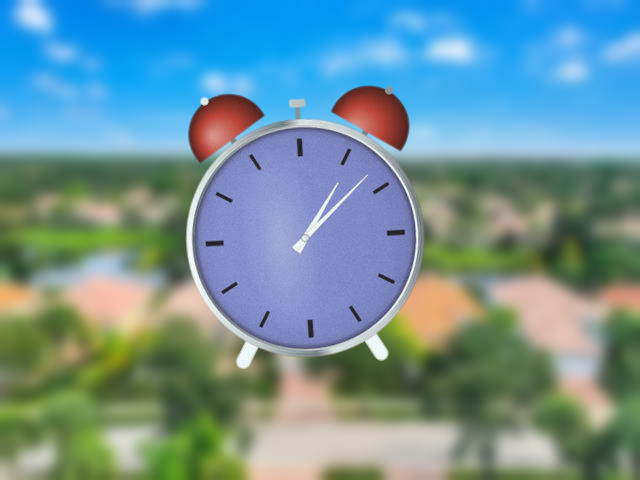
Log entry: h=1 m=8
